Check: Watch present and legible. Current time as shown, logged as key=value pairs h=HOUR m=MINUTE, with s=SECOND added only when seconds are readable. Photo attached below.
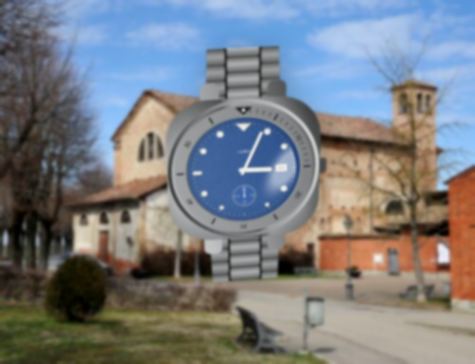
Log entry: h=3 m=4
